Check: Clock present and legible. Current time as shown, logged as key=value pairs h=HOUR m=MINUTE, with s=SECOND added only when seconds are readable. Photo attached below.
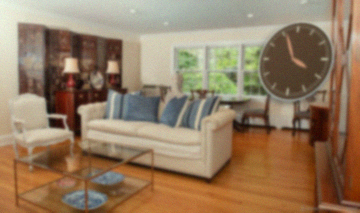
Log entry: h=3 m=56
